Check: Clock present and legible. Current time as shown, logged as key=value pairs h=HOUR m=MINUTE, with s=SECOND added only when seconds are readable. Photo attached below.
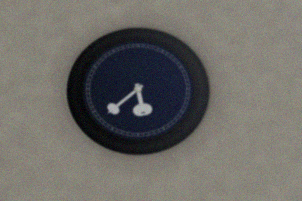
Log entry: h=5 m=38
